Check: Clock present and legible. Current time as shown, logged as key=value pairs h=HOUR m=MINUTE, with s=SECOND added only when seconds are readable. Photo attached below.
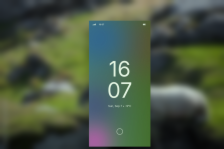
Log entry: h=16 m=7
